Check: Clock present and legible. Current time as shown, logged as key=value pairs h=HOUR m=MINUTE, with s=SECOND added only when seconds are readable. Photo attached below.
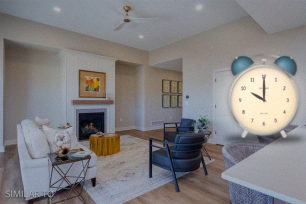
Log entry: h=10 m=0
